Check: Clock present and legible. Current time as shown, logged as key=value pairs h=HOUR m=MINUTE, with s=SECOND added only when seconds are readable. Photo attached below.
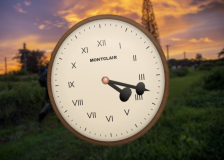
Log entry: h=4 m=18
